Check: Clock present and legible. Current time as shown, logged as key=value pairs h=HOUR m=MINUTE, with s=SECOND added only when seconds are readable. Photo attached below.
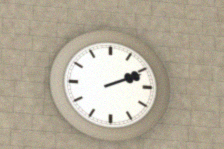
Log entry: h=2 m=11
